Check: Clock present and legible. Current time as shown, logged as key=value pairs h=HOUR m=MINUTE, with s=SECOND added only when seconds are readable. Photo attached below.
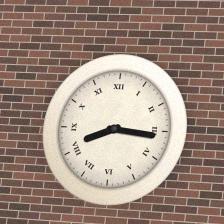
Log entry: h=8 m=16
